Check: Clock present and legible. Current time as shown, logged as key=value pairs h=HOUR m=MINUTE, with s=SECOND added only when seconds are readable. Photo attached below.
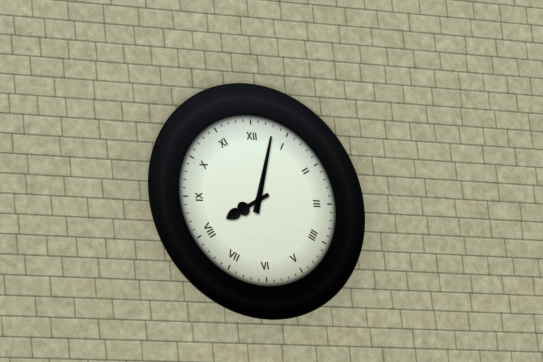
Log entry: h=8 m=3
